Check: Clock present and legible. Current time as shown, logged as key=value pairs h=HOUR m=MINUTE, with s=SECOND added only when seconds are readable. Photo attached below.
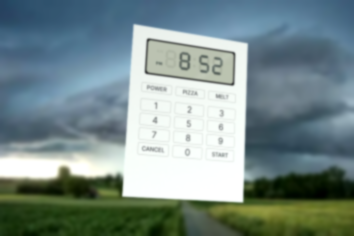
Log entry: h=8 m=52
